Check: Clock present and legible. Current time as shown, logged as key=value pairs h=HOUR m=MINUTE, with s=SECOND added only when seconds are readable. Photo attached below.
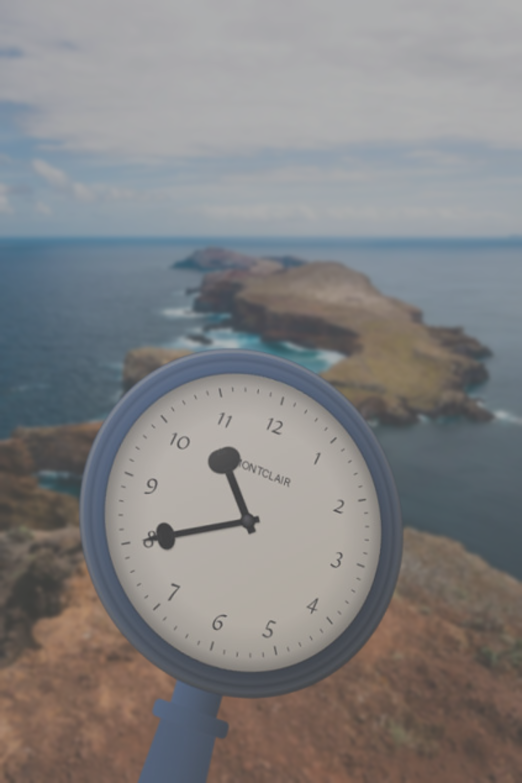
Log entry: h=10 m=40
